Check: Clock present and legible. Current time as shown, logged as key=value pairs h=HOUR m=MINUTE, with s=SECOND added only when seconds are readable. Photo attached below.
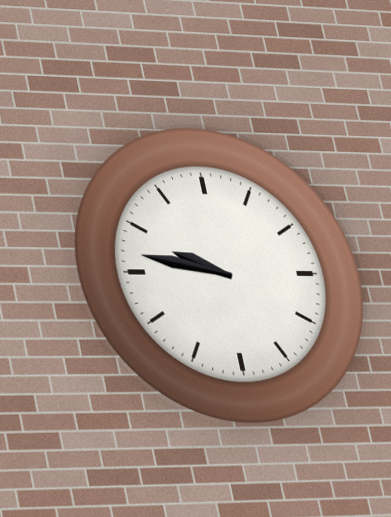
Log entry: h=9 m=47
